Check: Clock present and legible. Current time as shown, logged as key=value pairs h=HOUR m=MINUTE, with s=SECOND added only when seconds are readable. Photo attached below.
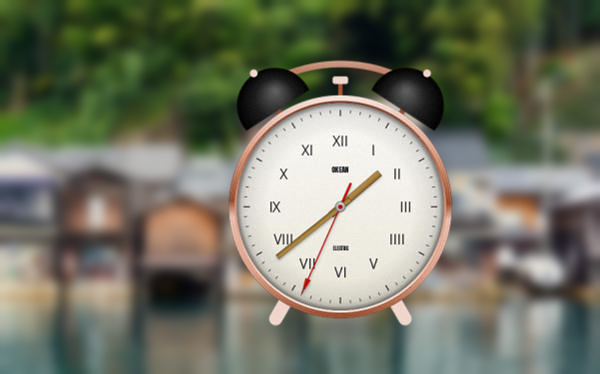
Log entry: h=1 m=38 s=34
